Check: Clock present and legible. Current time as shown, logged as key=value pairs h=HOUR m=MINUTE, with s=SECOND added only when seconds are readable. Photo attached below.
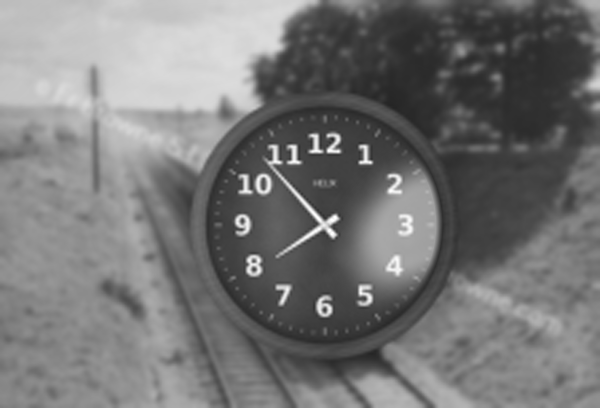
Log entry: h=7 m=53
